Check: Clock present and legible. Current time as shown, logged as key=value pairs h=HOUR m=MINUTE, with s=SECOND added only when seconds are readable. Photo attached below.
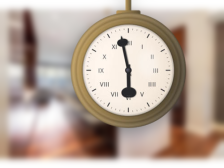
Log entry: h=5 m=58
